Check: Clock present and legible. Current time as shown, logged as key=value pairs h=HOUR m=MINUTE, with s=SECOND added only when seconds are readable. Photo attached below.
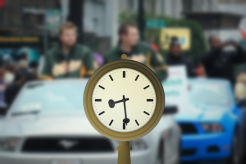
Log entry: h=8 m=29
